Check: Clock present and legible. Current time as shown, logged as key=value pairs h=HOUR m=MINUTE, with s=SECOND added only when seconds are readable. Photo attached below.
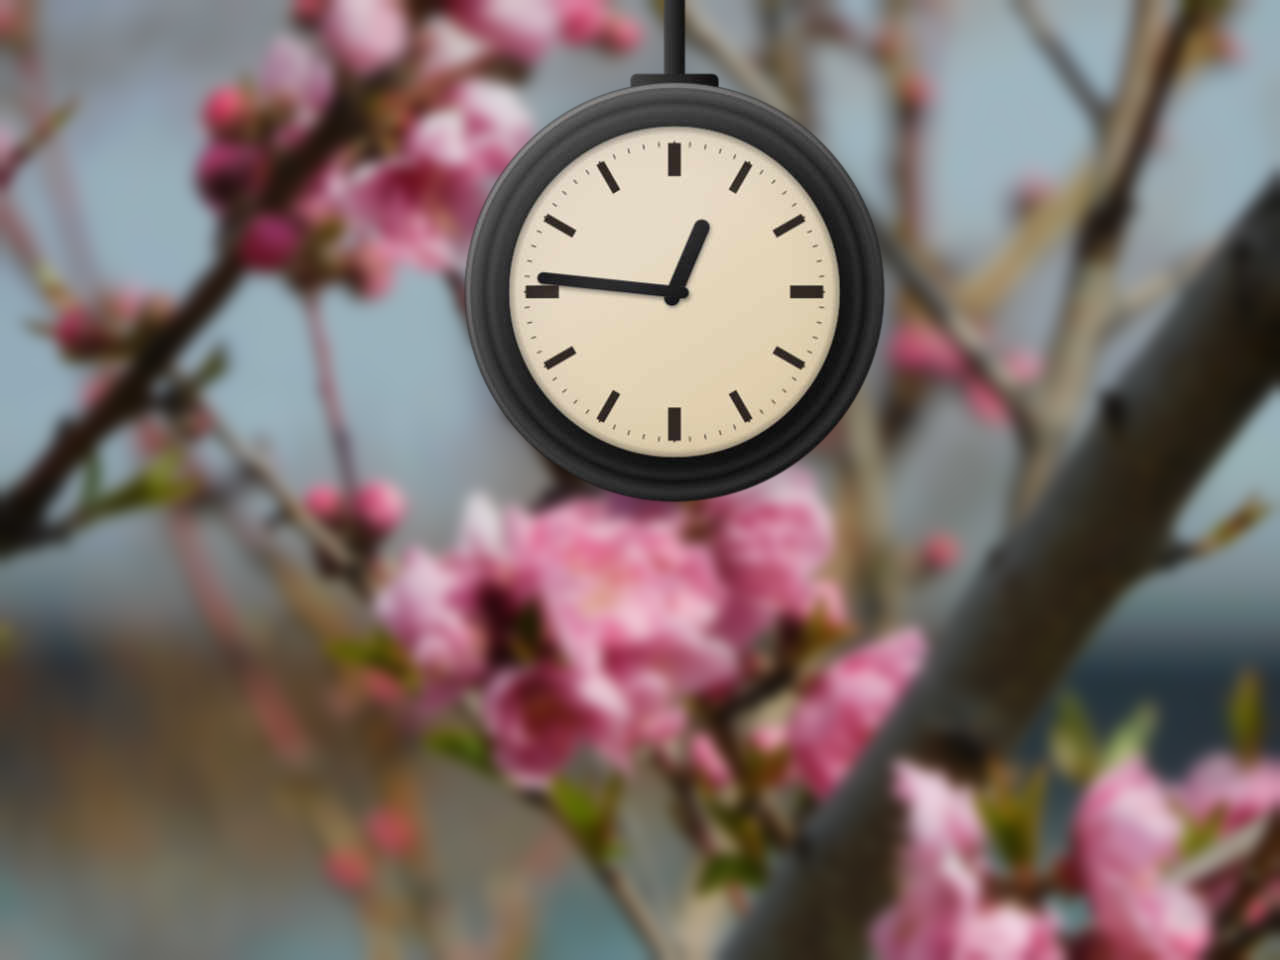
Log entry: h=12 m=46
